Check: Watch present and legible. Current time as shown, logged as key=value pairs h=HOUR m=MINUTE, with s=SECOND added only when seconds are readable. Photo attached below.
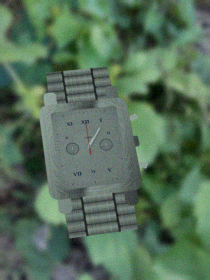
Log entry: h=1 m=6
